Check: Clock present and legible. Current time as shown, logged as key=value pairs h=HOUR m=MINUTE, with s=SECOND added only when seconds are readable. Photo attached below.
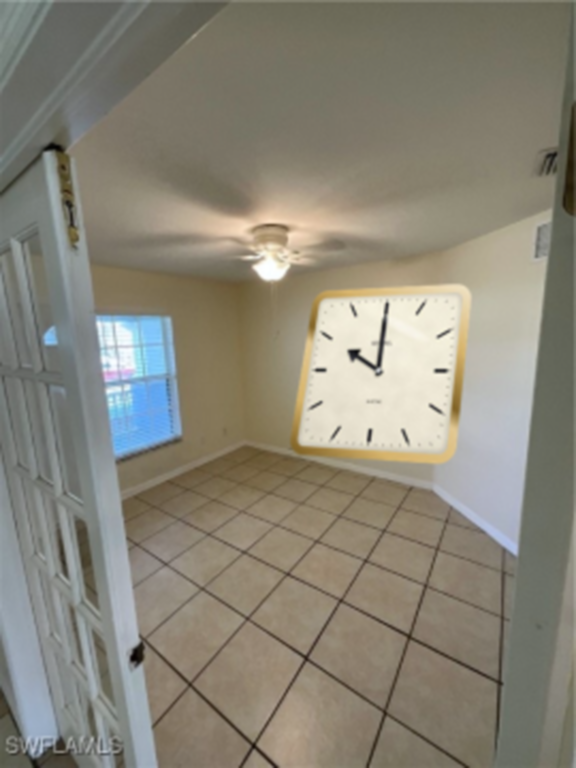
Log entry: h=10 m=0
